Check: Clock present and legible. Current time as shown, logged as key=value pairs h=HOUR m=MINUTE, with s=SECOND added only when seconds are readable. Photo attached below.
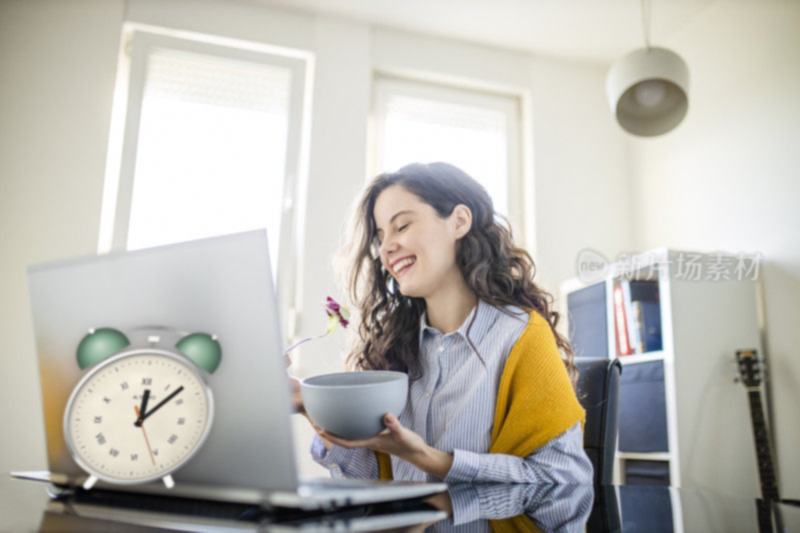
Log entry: h=12 m=7 s=26
